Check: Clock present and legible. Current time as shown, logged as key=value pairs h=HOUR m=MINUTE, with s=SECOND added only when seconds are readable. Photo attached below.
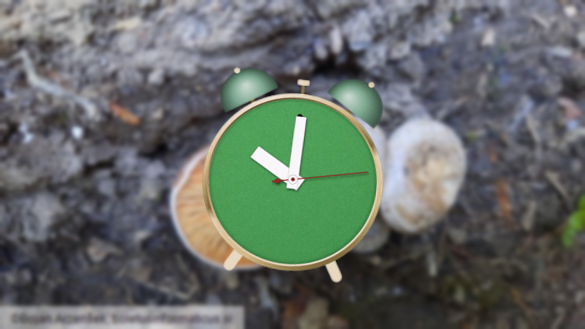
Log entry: h=10 m=0 s=13
